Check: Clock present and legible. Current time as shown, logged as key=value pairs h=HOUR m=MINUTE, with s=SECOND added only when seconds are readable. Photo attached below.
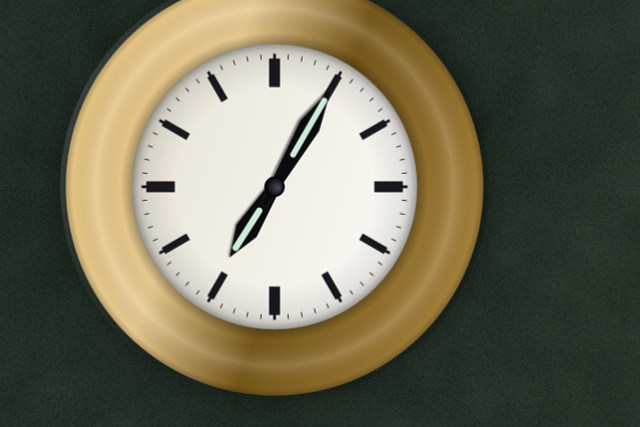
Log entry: h=7 m=5
